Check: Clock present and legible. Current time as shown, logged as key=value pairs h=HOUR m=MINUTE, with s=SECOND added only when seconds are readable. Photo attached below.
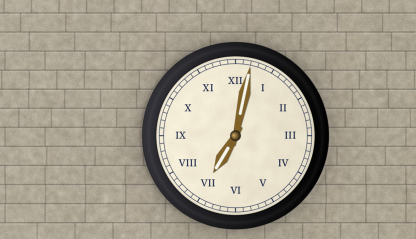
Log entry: h=7 m=2
